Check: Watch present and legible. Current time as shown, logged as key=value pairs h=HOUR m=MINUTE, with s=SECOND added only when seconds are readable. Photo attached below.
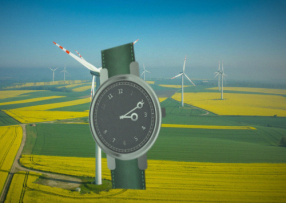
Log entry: h=3 m=11
